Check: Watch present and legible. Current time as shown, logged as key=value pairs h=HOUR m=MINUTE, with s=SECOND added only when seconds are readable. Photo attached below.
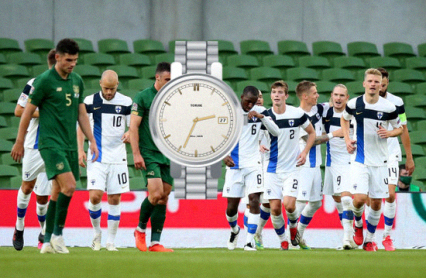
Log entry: h=2 m=34
